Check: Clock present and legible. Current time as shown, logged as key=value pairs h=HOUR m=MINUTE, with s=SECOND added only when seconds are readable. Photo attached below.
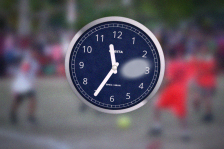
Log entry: h=11 m=35
